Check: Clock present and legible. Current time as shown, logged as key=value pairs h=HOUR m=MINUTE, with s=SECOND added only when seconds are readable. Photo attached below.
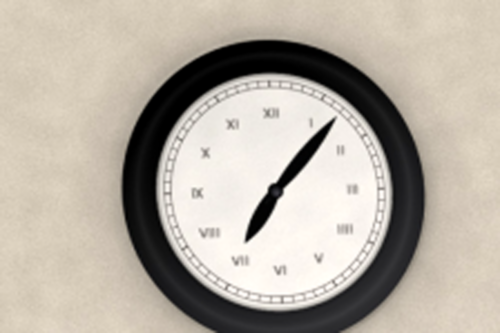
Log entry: h=7 m=7
